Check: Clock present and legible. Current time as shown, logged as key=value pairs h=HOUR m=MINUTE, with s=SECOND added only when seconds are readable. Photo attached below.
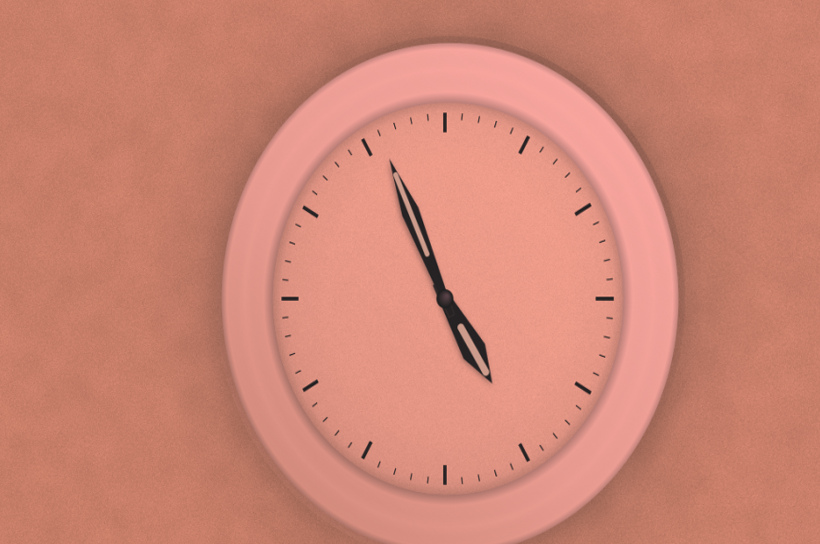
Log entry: h=4 m=56
